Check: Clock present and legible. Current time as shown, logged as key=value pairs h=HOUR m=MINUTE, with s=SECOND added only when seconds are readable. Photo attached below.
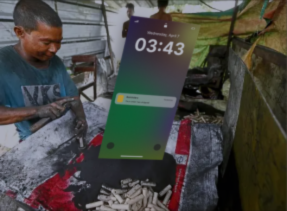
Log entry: h=3 m=43
